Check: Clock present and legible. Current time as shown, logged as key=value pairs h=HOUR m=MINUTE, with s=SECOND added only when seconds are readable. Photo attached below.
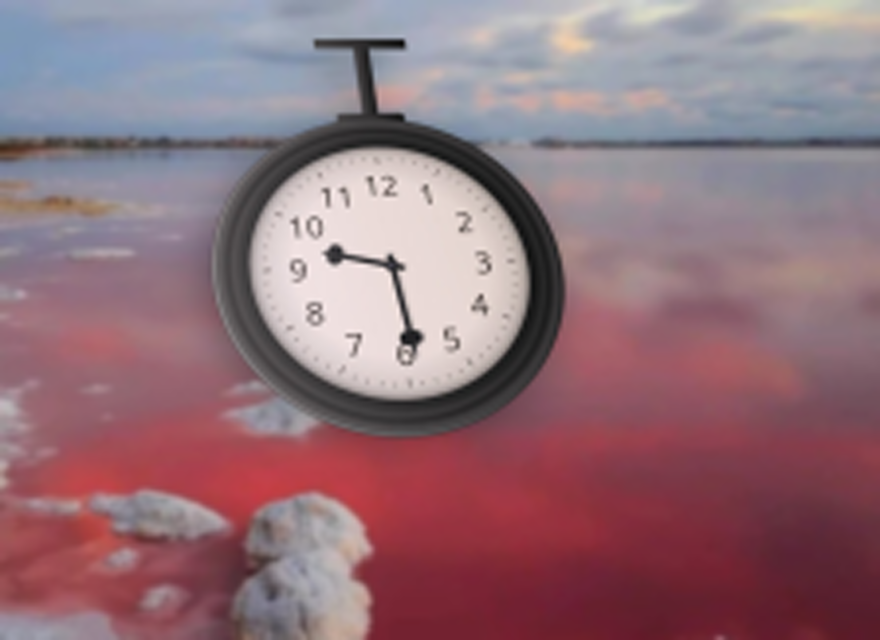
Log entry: h=9 m=29
